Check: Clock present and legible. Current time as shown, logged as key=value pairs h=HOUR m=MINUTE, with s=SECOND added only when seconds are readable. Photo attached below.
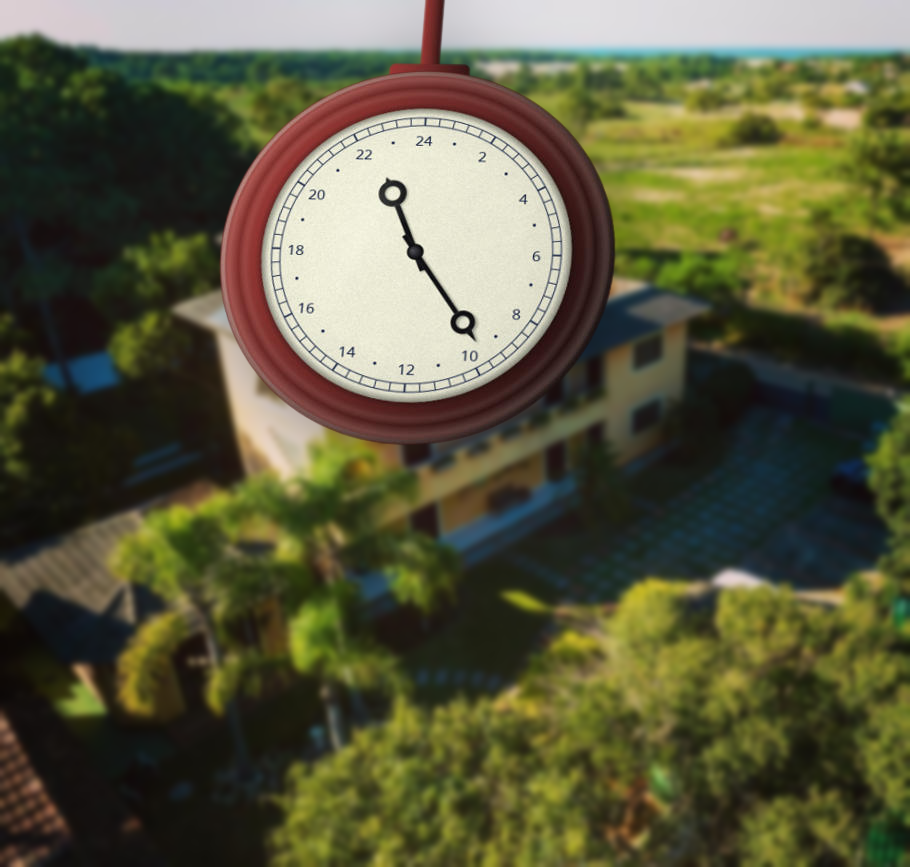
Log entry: h=22 m=24
